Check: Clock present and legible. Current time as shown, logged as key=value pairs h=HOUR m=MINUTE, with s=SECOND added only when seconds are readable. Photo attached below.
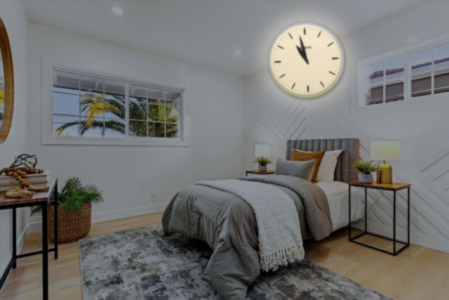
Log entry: h=10 m=58
